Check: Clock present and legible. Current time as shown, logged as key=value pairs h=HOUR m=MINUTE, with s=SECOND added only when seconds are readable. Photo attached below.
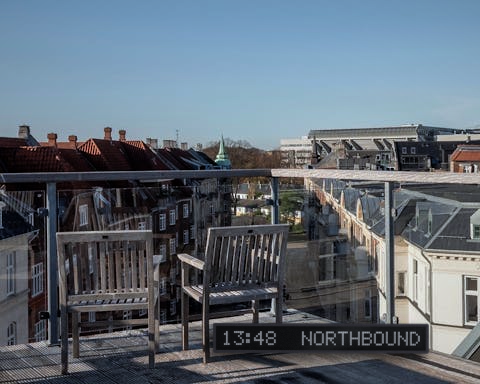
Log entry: h=13 m=48
